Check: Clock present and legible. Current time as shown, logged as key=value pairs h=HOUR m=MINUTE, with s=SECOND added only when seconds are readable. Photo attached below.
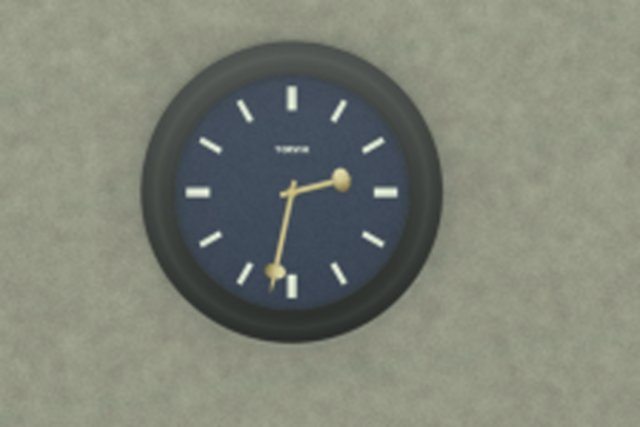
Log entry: h=2 m=32
